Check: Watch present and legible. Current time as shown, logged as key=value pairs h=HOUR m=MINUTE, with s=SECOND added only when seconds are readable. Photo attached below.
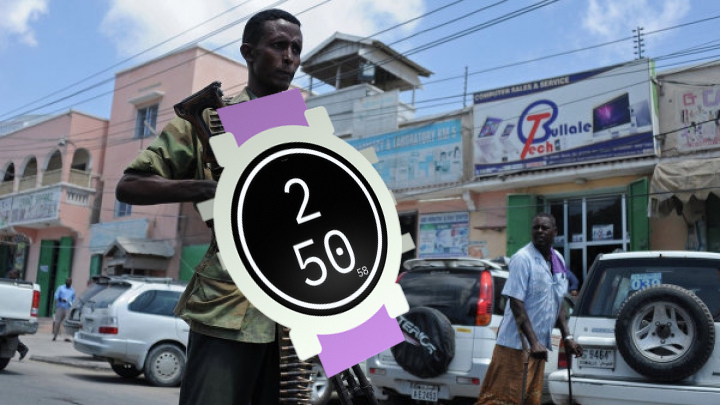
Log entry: h=2 m=50 s=58
